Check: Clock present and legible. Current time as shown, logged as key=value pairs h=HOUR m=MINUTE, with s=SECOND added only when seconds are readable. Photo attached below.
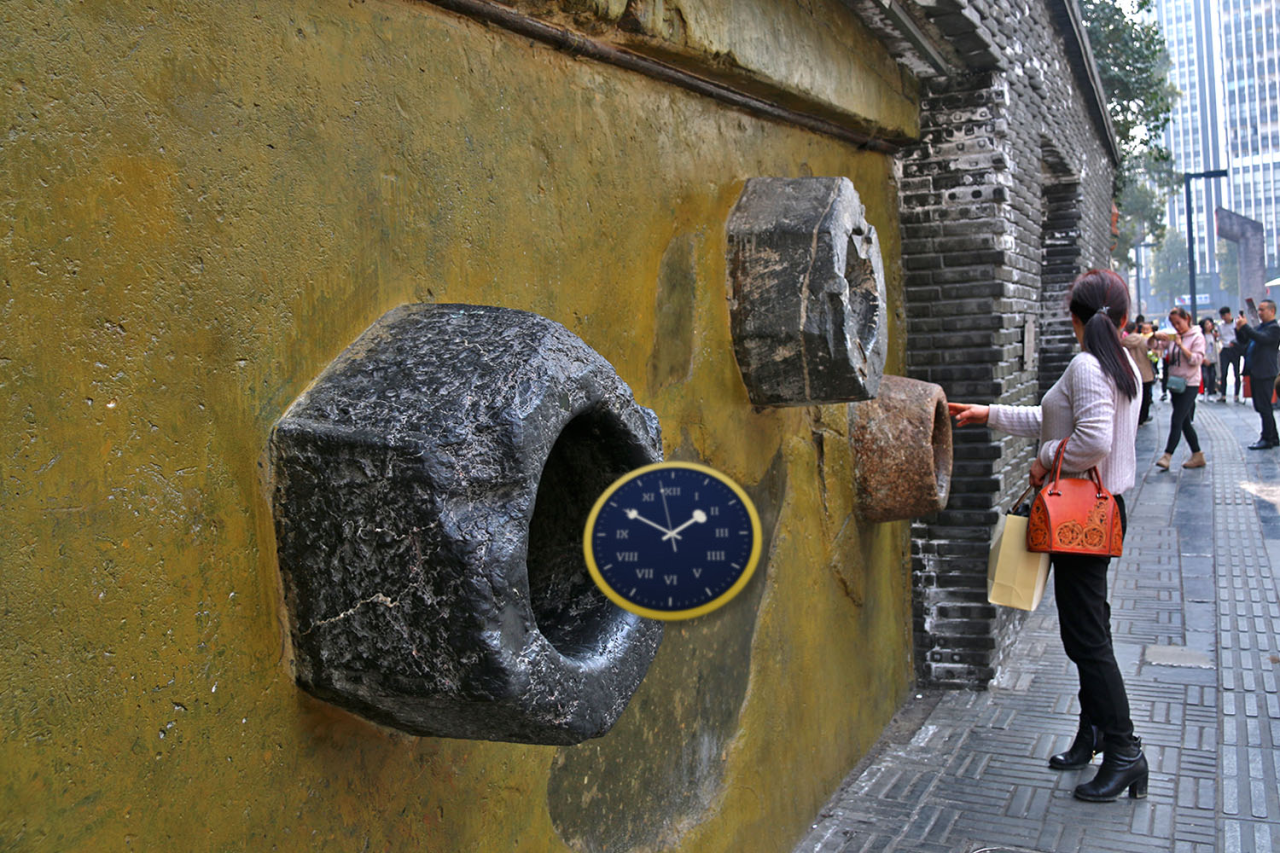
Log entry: h=1 m=49 s=58
